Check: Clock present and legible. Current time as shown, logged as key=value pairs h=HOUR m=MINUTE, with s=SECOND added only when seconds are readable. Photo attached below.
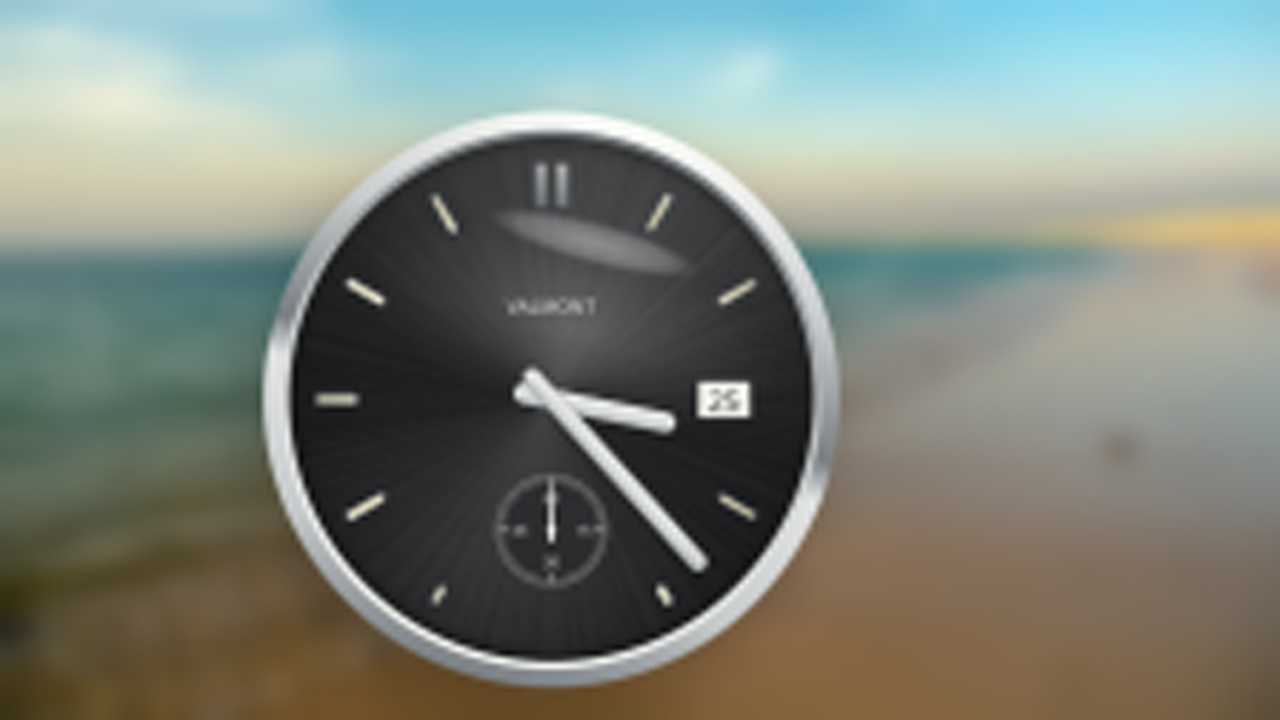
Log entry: h=3 m=23
